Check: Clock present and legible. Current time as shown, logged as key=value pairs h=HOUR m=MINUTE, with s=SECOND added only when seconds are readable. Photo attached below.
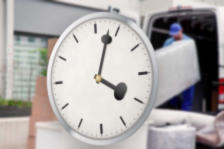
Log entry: h=4 m=3
